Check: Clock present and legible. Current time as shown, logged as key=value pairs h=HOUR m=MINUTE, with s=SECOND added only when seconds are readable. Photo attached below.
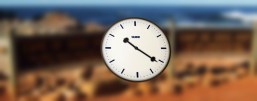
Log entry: h=10 m=21
